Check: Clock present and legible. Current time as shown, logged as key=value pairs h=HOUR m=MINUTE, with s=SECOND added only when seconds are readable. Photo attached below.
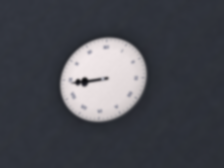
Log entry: h=8 m=44
